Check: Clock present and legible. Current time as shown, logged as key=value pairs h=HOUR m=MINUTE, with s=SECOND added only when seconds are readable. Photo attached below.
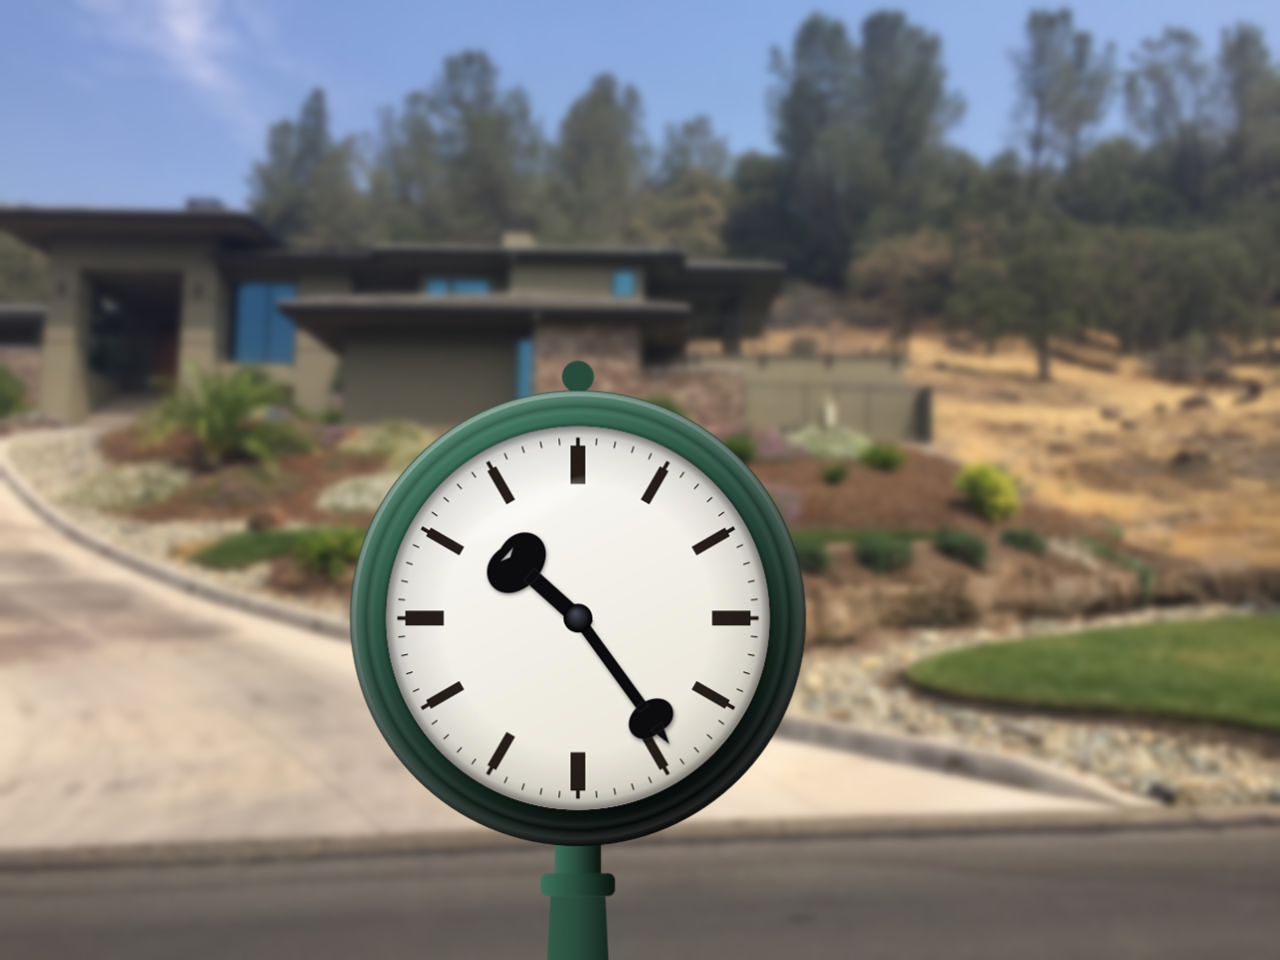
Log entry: h=10 m=24
